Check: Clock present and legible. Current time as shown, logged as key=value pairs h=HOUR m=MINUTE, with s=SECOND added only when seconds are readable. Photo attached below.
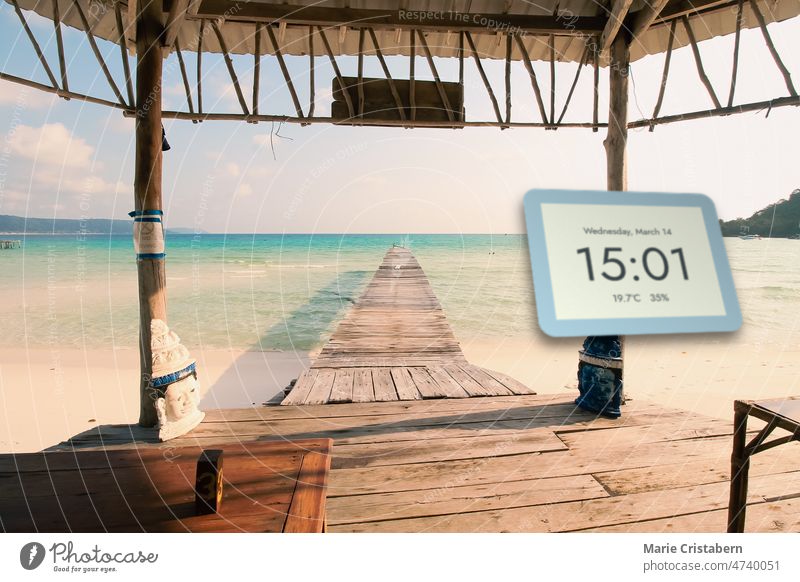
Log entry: h=15 m=1
